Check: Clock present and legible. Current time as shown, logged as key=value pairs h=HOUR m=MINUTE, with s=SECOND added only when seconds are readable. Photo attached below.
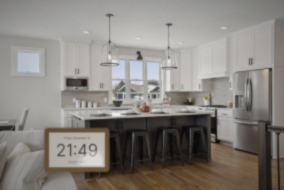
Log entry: h=21 m=49
